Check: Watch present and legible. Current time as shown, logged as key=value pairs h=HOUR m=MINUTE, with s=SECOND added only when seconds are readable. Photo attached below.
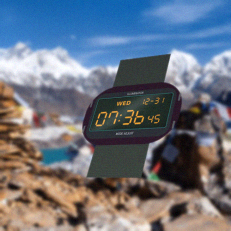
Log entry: h=7 m=36 s=45
